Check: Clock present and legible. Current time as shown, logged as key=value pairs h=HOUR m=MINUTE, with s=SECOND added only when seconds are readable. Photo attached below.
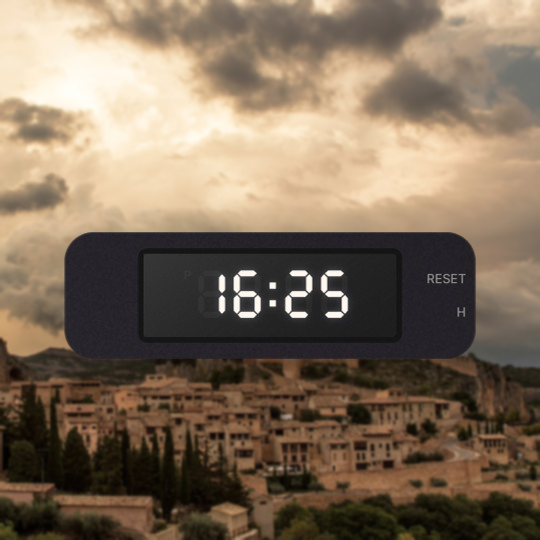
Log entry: h=16 m=25
